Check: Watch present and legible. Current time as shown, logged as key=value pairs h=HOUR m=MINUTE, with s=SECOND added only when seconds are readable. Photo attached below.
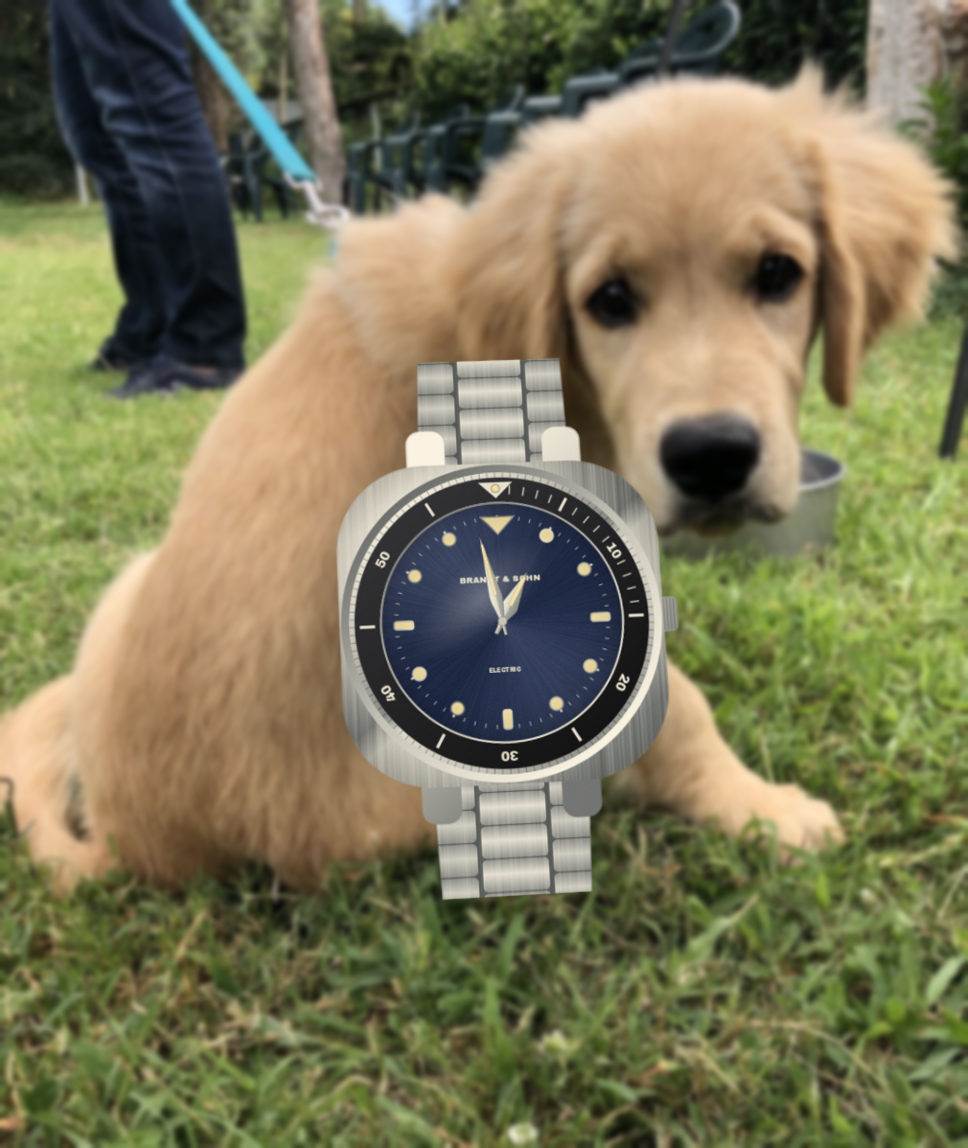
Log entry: h=12 m=58
